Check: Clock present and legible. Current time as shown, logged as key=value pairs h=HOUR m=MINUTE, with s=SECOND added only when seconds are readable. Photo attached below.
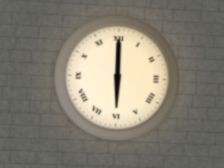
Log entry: h=6 m=0
